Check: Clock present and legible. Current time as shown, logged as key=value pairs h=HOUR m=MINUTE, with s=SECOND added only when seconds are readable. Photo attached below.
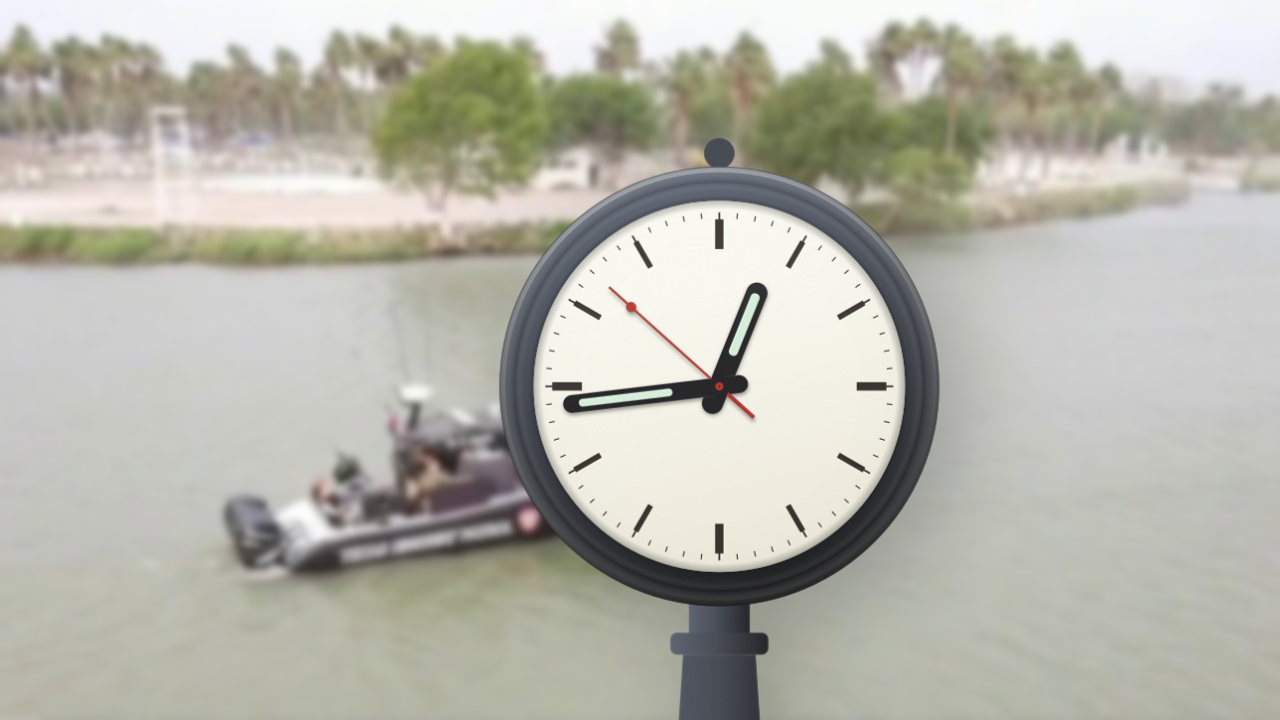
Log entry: h=12 m=43 s=52
